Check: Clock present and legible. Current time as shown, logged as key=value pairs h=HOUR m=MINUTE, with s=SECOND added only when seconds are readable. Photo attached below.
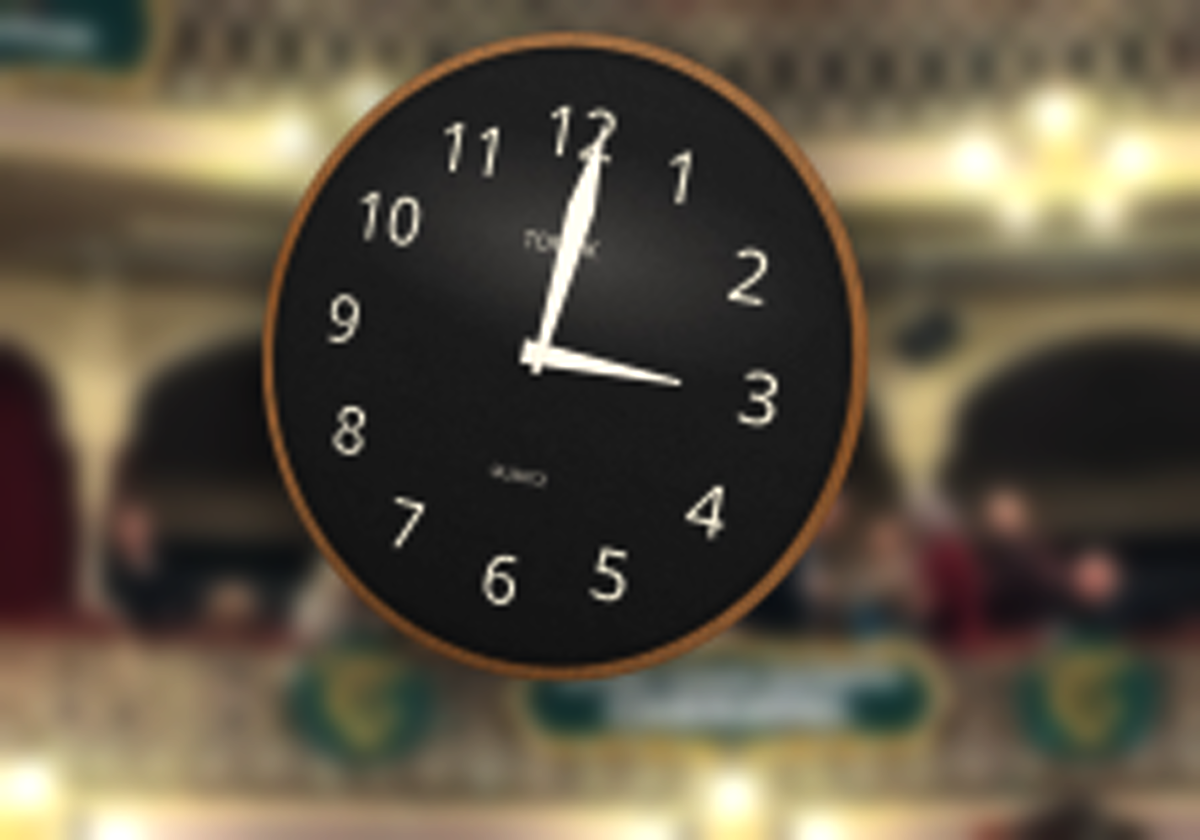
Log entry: h=3 m=1
